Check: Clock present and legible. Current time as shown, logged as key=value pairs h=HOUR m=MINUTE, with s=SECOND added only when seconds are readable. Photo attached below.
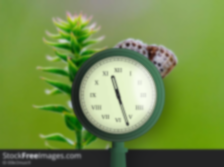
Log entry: h=11 m=27
